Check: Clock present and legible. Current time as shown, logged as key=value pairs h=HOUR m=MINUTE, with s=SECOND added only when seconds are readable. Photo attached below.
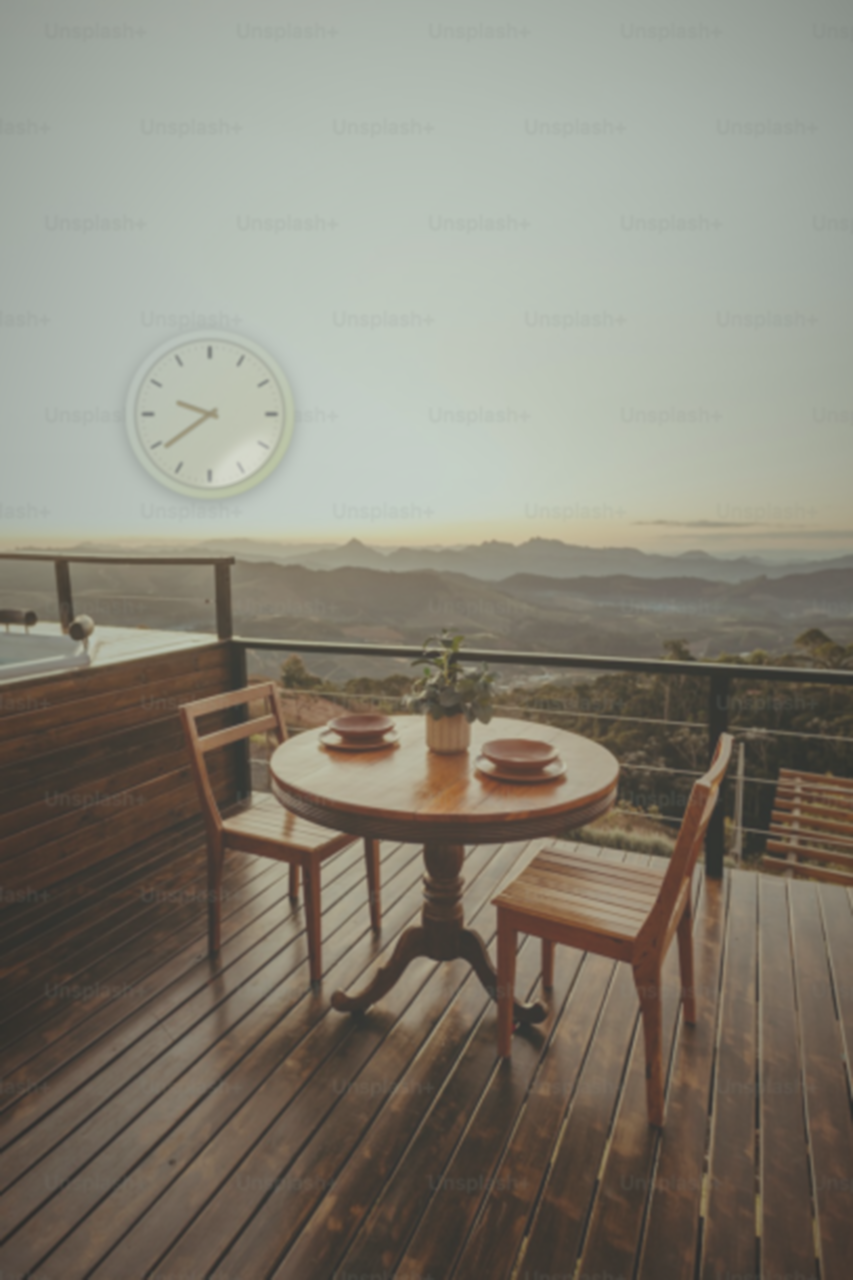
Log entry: h=9 m=39
